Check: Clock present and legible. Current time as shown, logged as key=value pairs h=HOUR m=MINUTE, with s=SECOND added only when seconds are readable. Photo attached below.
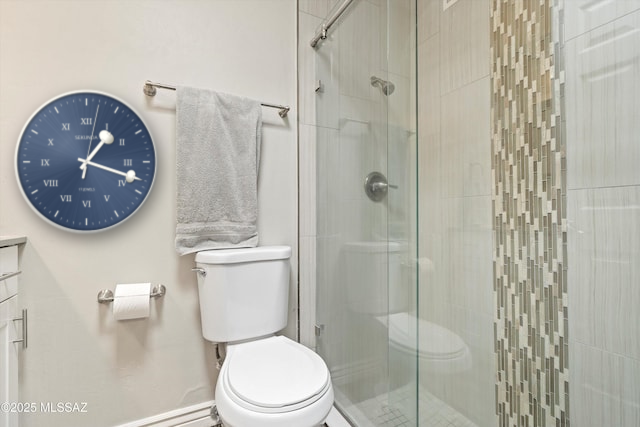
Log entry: h=1 m=18 s=2
